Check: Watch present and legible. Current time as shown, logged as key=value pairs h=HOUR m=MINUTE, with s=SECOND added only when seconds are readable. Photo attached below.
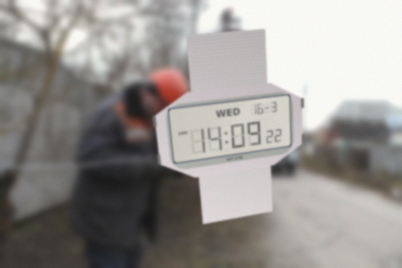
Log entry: h=14 m=9 s=22
